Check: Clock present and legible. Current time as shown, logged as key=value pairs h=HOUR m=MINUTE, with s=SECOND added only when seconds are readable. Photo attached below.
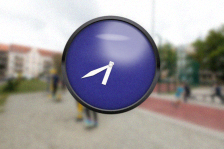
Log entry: h=6 m=41
